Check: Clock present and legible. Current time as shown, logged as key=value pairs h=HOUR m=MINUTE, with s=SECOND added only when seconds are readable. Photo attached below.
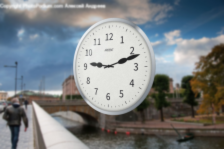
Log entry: h=9 m=12
